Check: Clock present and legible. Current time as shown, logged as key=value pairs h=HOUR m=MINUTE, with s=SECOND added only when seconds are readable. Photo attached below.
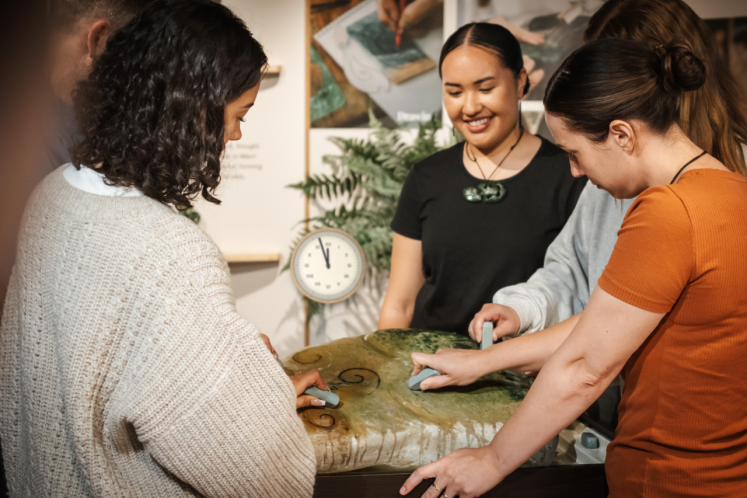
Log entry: h=11 m=57
